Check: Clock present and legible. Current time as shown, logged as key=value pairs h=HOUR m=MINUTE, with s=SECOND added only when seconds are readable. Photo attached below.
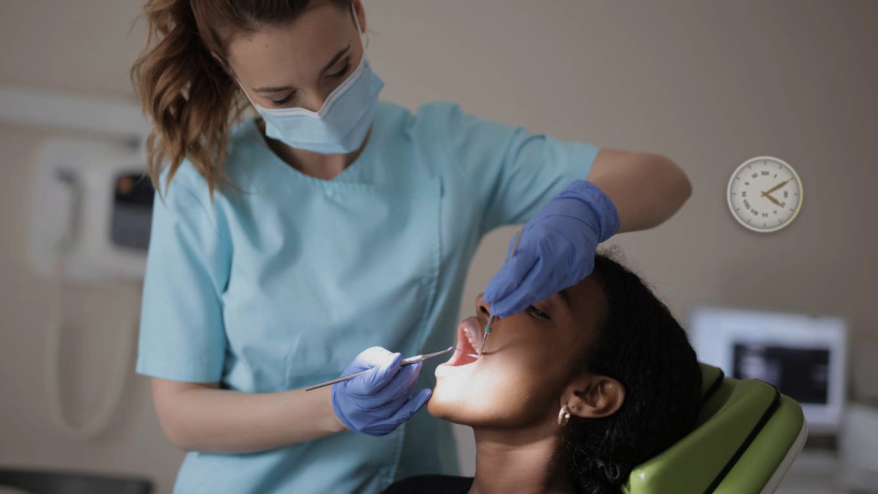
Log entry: h=4 m=10
